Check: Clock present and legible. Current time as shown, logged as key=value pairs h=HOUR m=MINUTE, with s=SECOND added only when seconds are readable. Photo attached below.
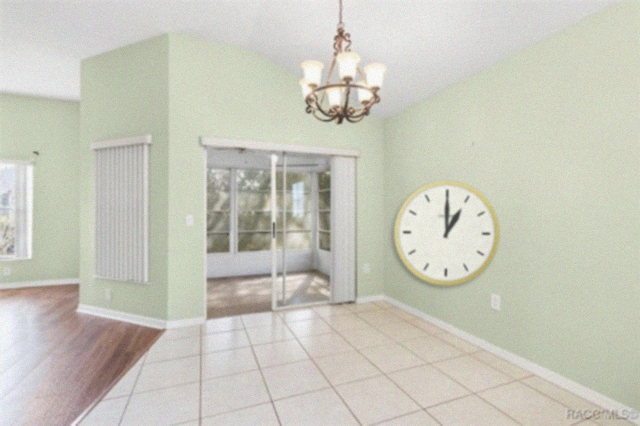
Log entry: h=1 m=0
